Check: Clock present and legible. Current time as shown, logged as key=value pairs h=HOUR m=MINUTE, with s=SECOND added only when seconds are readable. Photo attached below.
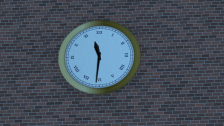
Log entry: h=11 m=31
